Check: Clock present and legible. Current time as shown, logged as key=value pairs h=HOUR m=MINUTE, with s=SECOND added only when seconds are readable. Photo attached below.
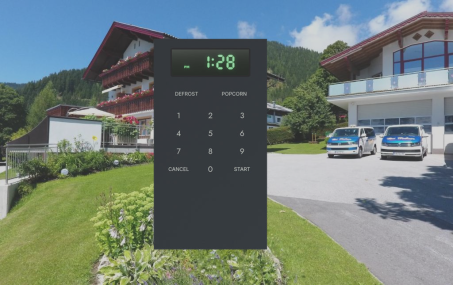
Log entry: h=1 m=28
